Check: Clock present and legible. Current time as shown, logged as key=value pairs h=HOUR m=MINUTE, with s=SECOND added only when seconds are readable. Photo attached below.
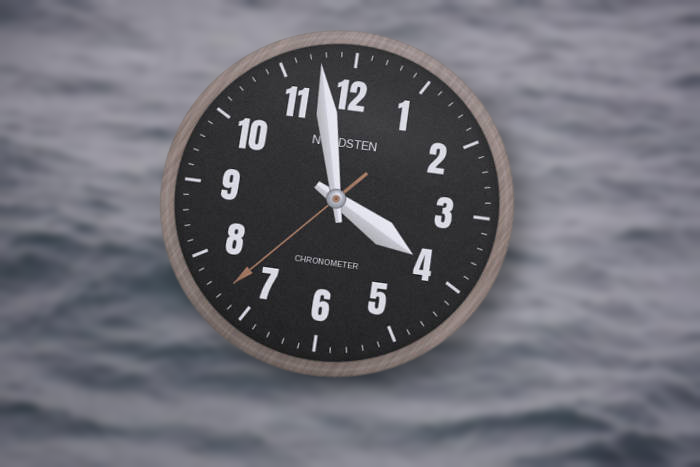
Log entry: h=3 m=57 s=37
